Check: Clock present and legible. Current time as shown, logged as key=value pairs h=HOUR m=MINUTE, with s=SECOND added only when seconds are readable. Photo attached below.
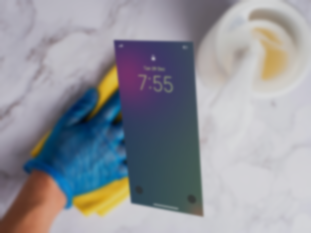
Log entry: h=7 m=55
